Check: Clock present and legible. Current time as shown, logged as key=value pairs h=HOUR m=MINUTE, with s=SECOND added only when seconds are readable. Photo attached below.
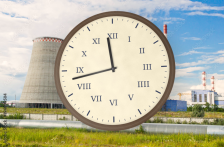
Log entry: h=11 m=43
